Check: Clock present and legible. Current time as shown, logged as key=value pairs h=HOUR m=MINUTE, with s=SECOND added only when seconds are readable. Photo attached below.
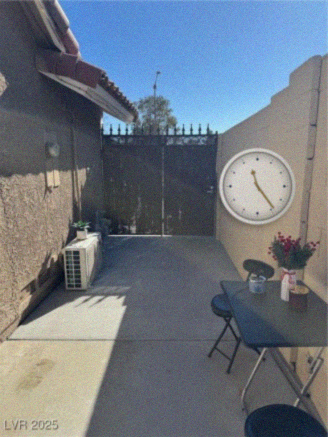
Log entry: h=11 m=24
